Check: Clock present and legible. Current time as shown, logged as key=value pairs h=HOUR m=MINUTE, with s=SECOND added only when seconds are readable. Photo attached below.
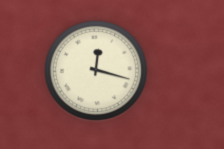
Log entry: h=12 m=18
